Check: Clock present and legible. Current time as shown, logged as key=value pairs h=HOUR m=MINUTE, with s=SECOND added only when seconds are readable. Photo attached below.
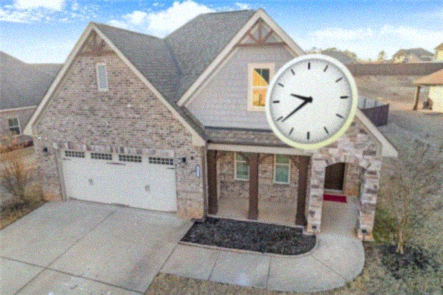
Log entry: h=9 m=39
